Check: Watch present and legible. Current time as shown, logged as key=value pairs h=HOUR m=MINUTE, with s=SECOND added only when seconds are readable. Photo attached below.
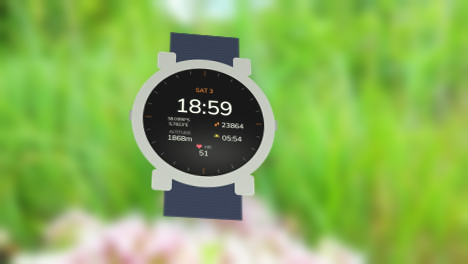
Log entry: h=18 m=59
